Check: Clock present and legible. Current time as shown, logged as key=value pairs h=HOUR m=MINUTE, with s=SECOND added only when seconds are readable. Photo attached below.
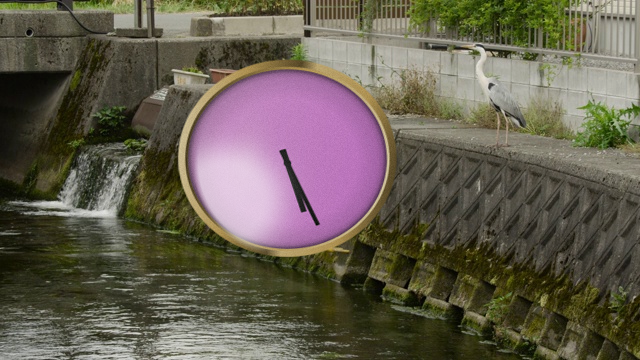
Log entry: h=5 m=26
